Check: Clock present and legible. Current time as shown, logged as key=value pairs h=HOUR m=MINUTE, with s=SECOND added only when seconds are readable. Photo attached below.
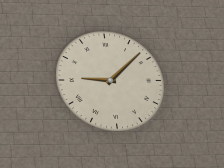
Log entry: h=9 m=8
